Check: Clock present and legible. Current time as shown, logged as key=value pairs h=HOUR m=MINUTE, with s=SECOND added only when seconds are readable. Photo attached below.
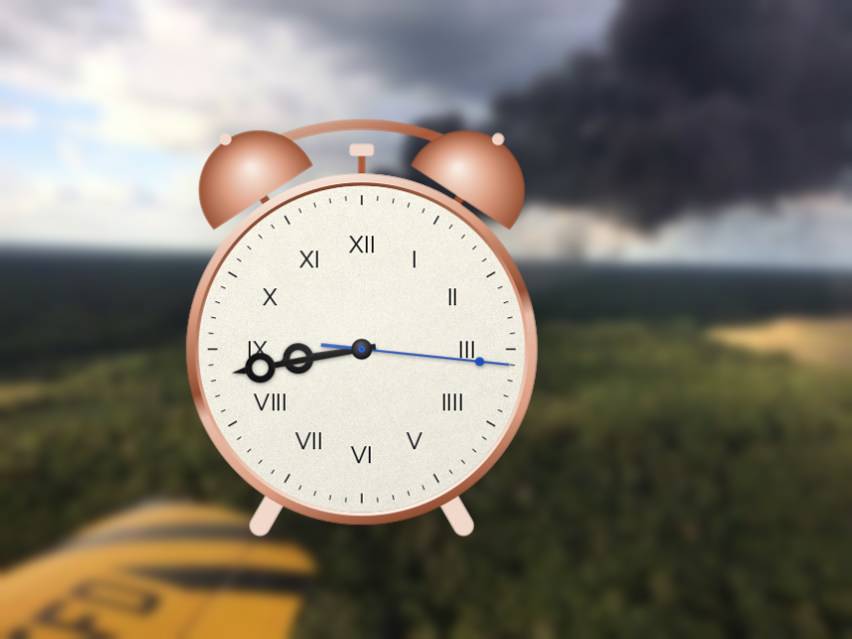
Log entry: h=8 m=43 s=16
